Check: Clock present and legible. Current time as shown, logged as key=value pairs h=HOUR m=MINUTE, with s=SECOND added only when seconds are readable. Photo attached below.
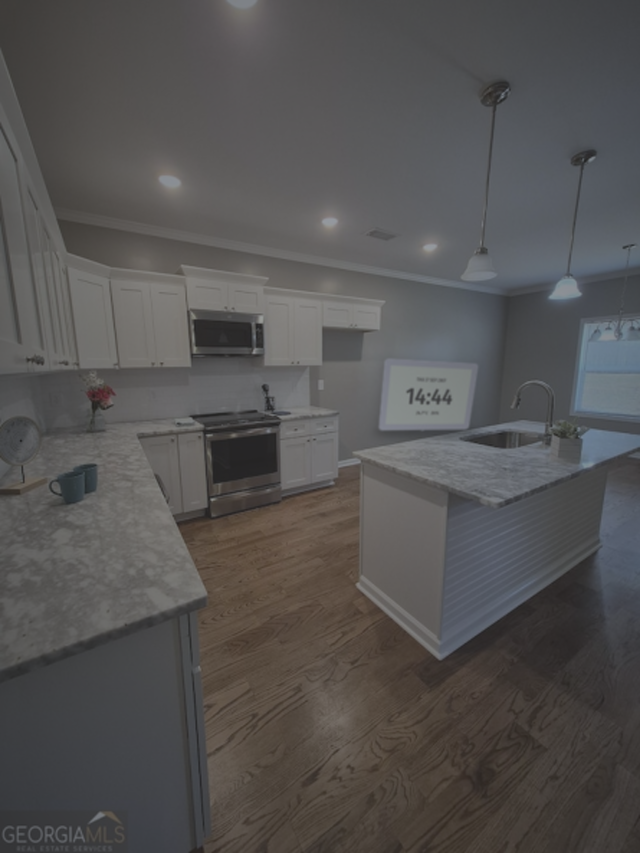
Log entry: h=14 m=44
